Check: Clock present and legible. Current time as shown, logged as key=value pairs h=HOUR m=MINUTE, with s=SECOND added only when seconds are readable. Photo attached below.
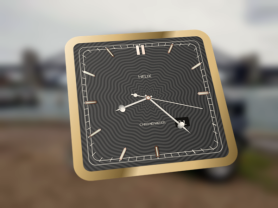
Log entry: h=8 m=23 s=18
